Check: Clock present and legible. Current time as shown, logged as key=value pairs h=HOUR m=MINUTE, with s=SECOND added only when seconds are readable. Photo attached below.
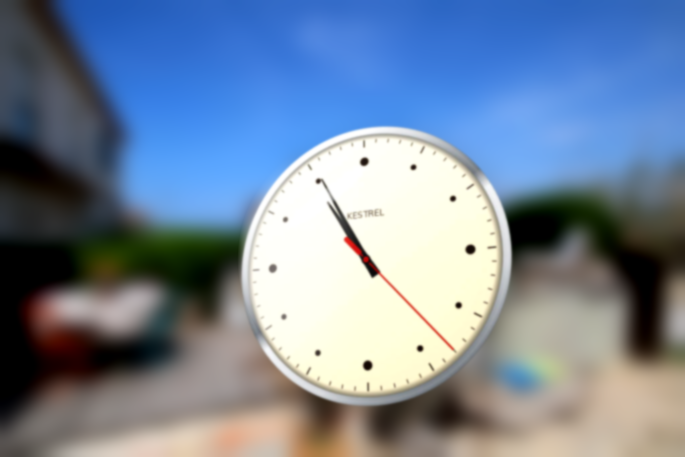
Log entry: h=10 m=55 s=23
